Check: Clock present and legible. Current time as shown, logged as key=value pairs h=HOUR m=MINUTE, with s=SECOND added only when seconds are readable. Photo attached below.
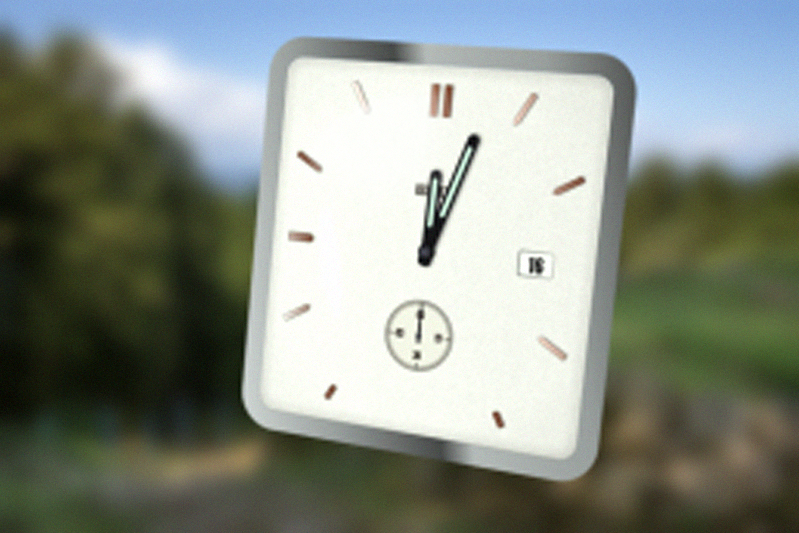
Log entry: h=12 m=3
